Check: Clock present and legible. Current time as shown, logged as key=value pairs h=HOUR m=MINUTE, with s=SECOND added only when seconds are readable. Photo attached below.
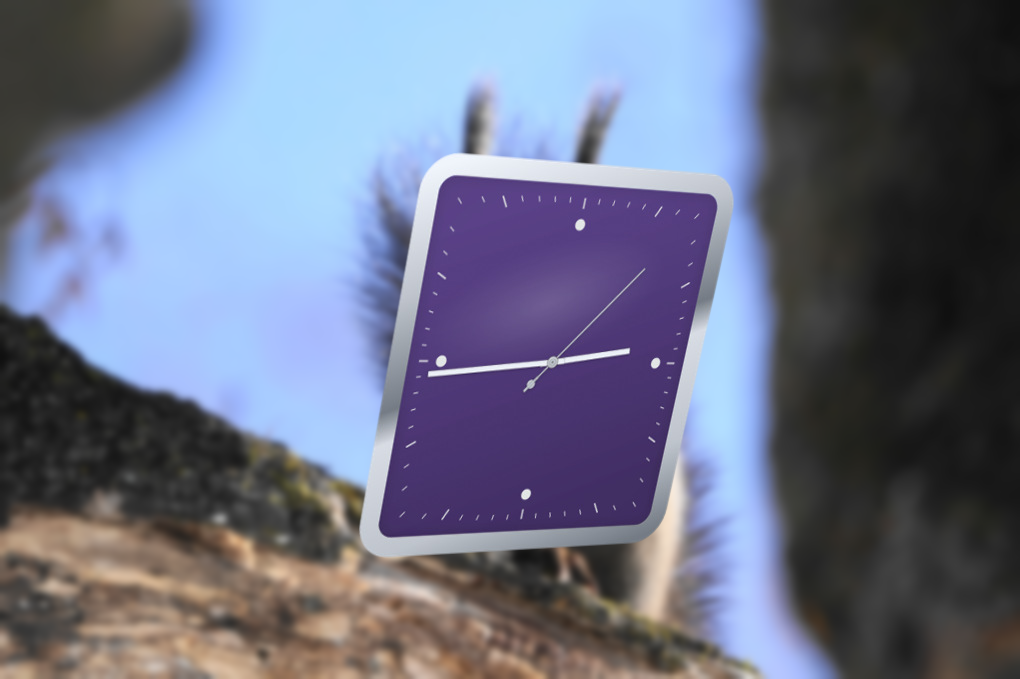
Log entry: h=2 m=44 s=7
